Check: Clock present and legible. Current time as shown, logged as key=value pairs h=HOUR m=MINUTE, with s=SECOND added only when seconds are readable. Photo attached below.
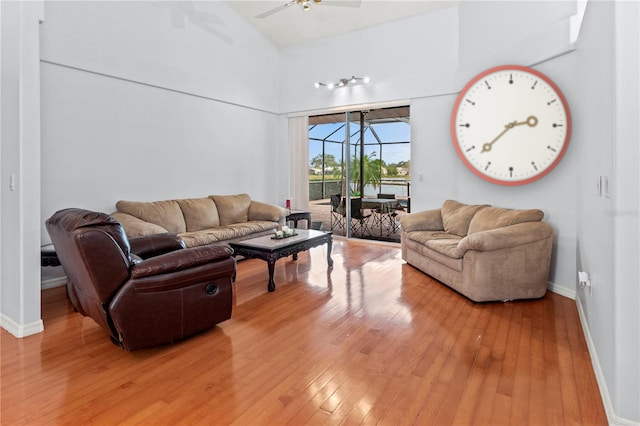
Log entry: h=2 m=38
